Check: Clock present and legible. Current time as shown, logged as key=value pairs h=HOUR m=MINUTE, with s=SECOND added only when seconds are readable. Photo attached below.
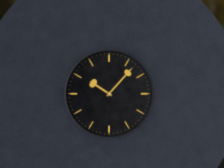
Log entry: h=10 m=7
